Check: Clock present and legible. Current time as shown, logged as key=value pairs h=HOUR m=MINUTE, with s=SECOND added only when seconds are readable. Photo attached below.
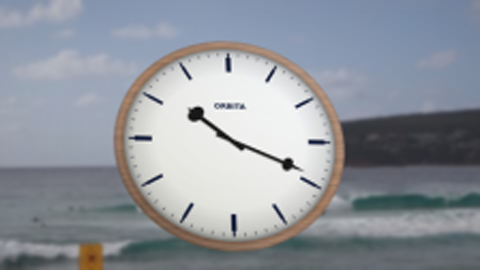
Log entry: h=10 m=19
